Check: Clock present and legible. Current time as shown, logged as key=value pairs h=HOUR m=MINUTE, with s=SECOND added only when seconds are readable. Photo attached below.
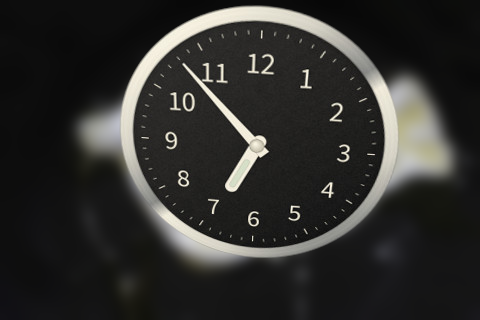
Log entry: h=6 m=53
